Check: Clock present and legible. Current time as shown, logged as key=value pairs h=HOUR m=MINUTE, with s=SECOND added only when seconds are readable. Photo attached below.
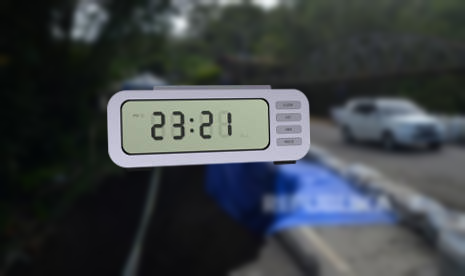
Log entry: h=23 m=21
